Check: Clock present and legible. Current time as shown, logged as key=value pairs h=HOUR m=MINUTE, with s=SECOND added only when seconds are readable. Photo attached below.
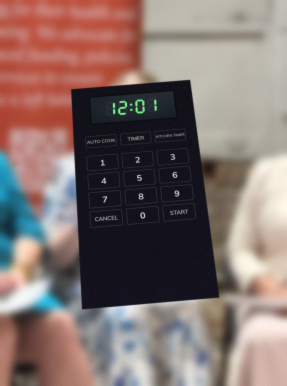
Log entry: h=12 m=1
